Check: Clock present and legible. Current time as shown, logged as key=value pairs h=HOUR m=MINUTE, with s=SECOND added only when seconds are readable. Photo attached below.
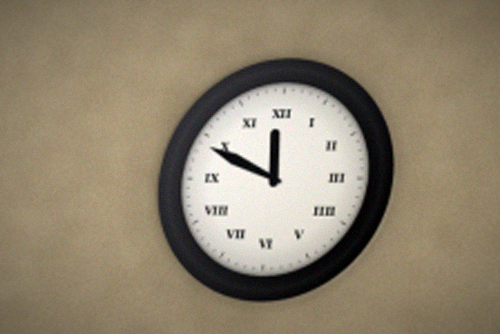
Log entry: h=11 m=49
